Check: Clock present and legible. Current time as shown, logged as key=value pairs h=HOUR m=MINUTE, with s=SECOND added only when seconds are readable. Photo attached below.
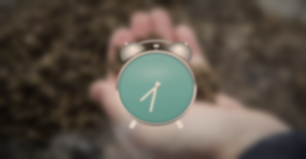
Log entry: h=7 m=32
